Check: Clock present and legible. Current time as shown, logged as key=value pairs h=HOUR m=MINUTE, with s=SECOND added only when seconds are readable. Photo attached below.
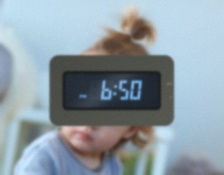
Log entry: h=6 m=50
